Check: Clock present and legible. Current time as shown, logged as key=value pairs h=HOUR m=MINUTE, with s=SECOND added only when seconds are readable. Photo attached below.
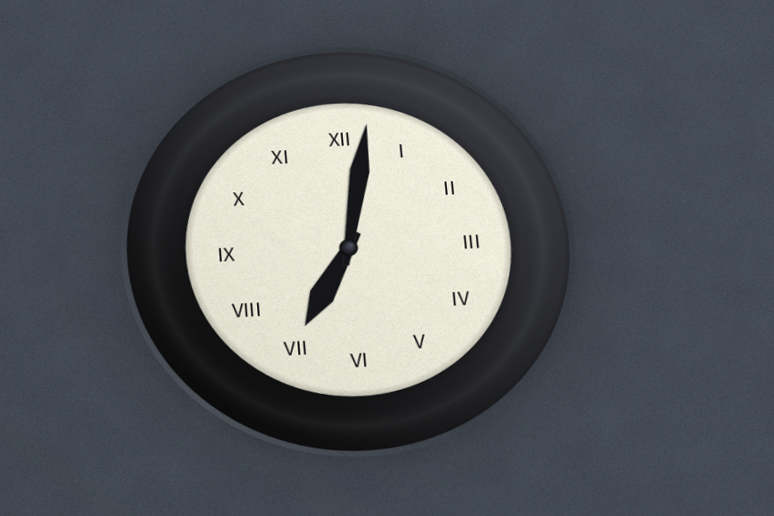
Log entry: h=7 m=2
